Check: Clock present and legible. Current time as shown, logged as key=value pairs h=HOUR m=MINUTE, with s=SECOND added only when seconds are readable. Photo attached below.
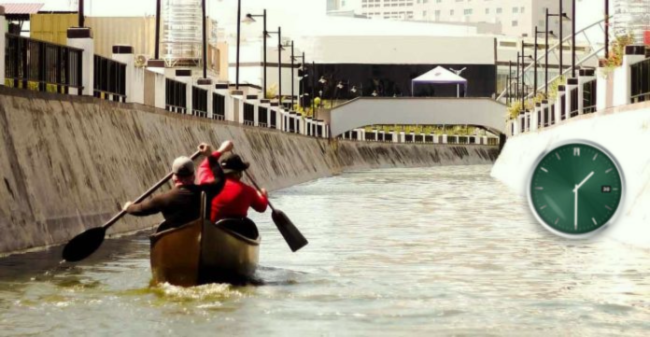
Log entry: h=1 m=30
